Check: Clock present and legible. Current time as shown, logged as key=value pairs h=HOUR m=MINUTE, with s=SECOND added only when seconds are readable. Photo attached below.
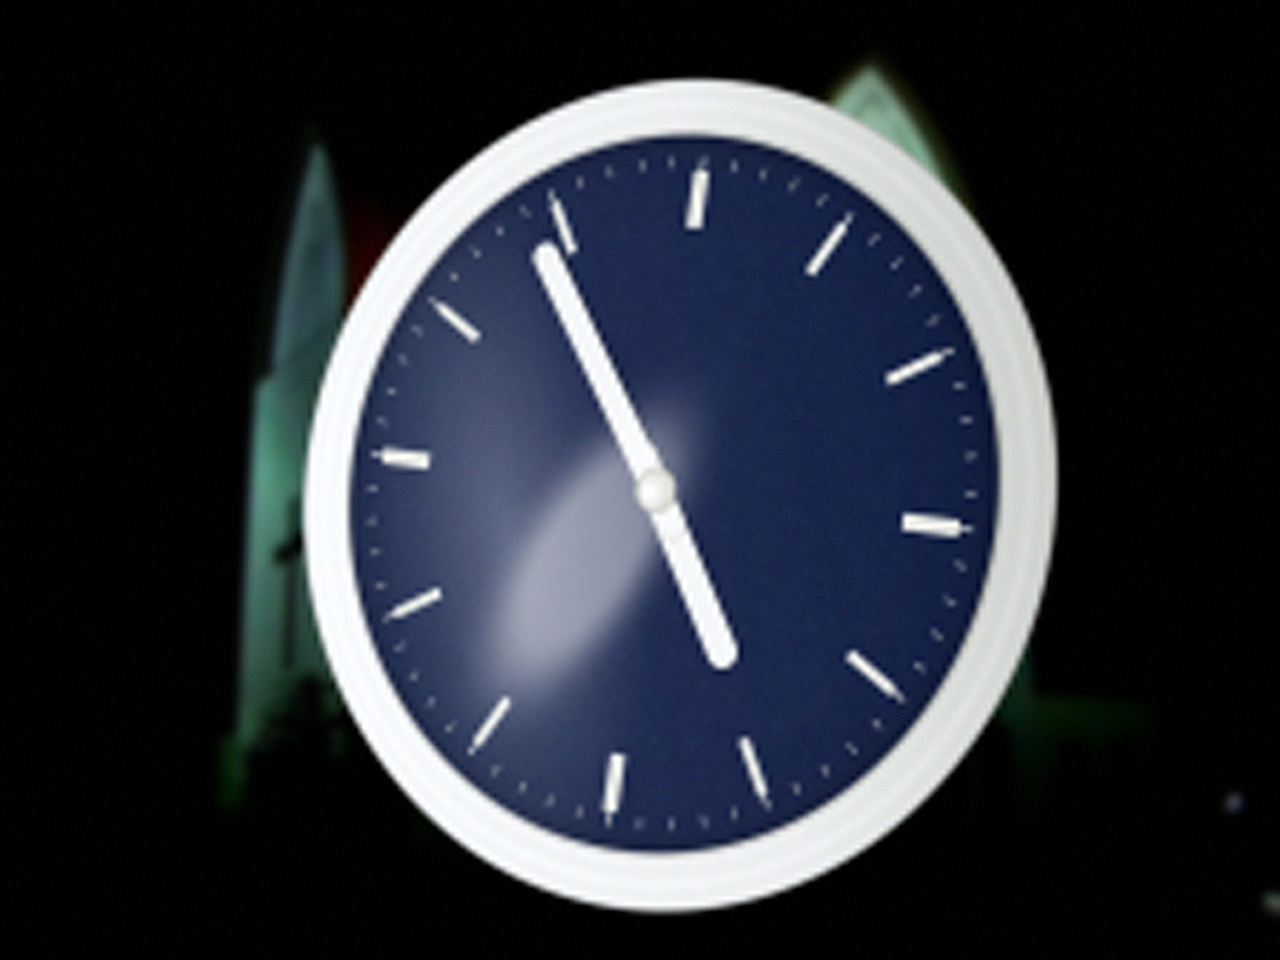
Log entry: h=4 m=54
